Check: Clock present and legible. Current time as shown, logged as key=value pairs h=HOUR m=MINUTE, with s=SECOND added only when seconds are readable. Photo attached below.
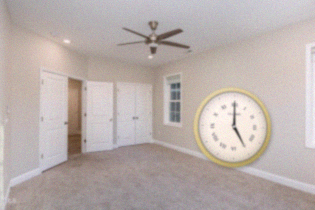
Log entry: h=5 m=0
